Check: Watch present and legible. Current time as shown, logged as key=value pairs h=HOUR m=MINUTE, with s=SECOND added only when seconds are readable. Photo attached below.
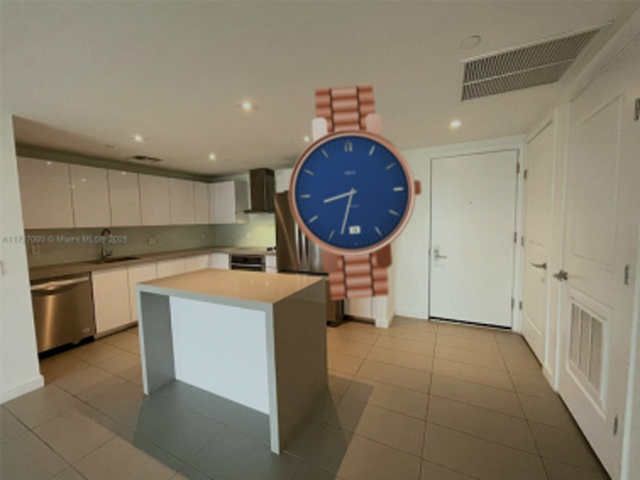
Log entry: h=8 m=33
